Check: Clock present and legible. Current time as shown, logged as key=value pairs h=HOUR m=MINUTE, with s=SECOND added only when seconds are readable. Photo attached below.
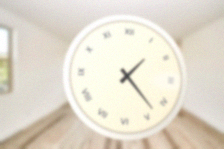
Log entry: h=1 m=23
